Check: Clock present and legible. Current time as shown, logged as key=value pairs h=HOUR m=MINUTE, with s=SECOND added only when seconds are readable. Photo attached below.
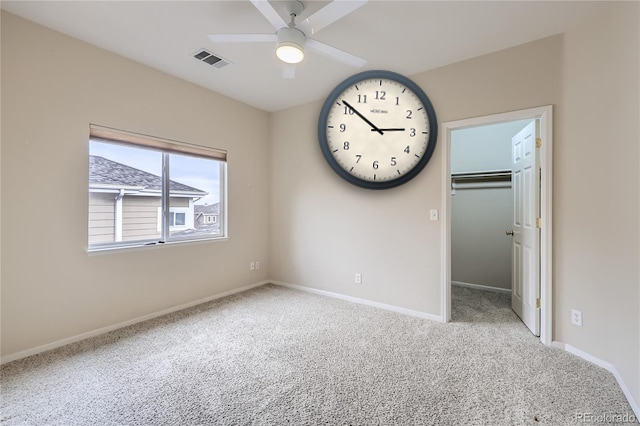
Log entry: h=2 m=51
